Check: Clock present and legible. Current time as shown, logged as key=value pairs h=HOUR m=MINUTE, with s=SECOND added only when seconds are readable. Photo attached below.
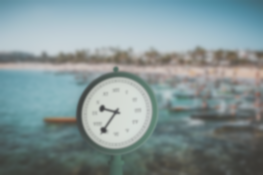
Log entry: h=9 m=36
